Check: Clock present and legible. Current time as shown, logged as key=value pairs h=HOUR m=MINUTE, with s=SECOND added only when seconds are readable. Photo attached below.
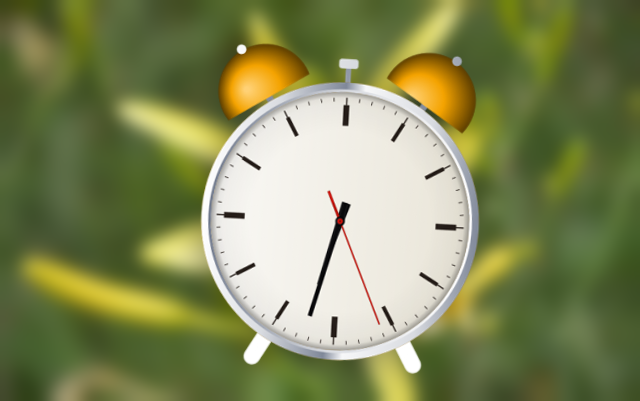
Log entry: h=6 m=32 s=26
